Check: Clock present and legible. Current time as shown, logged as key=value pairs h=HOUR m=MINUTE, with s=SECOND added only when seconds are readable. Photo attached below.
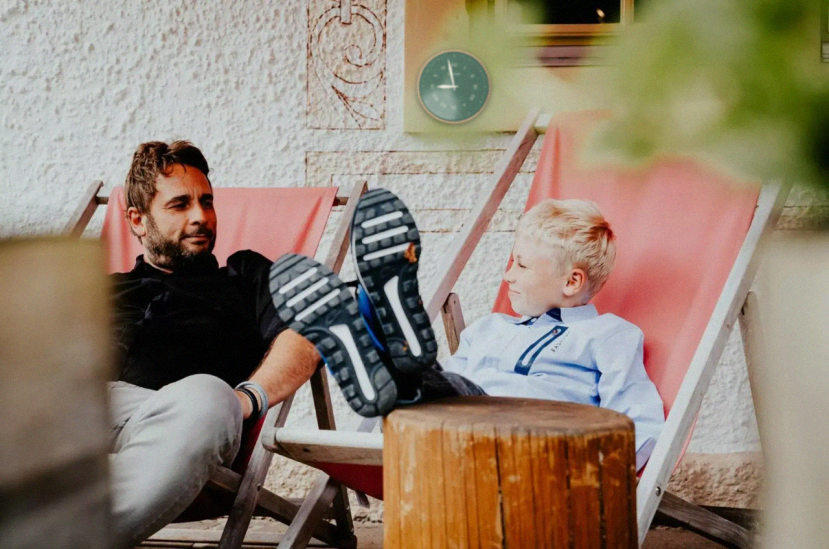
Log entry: h=8 m=58
